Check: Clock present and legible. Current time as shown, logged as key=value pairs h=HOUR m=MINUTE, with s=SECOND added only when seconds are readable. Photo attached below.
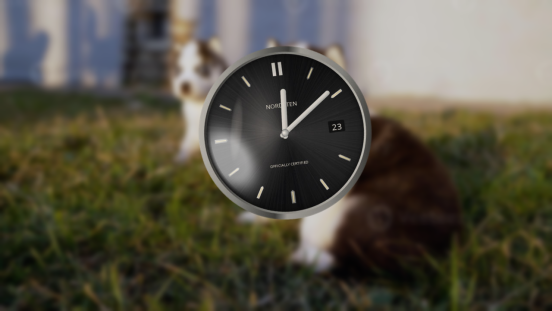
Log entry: h=12 m=9
